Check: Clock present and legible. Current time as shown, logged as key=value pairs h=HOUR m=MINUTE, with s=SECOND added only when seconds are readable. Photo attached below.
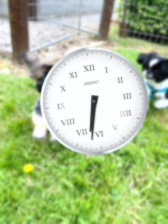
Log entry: h=6 m=32
